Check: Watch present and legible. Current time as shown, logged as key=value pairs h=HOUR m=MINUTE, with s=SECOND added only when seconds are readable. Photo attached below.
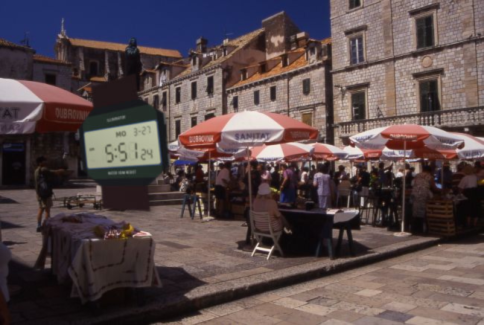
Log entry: h=5 m=51
